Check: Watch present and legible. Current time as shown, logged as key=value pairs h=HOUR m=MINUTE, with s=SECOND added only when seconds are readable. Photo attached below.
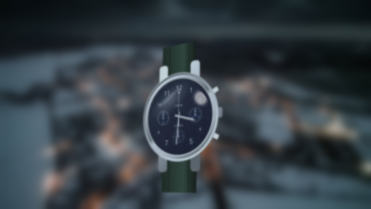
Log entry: h=3 m=31
